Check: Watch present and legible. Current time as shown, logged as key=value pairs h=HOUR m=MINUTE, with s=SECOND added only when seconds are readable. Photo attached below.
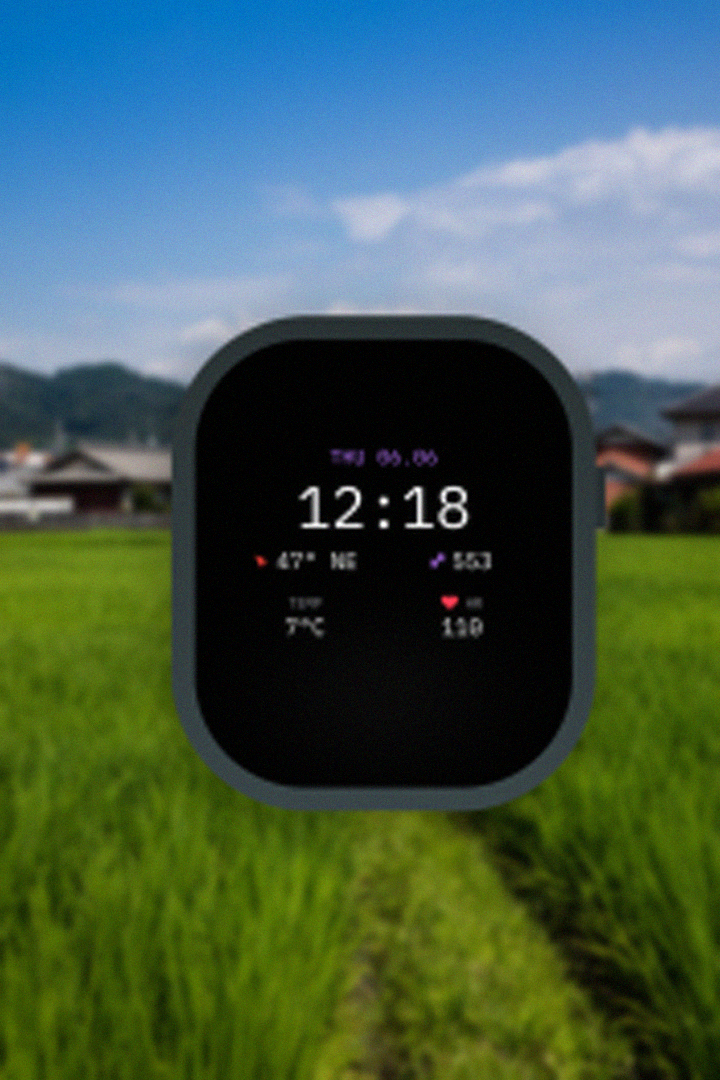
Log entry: h=12 m=18
